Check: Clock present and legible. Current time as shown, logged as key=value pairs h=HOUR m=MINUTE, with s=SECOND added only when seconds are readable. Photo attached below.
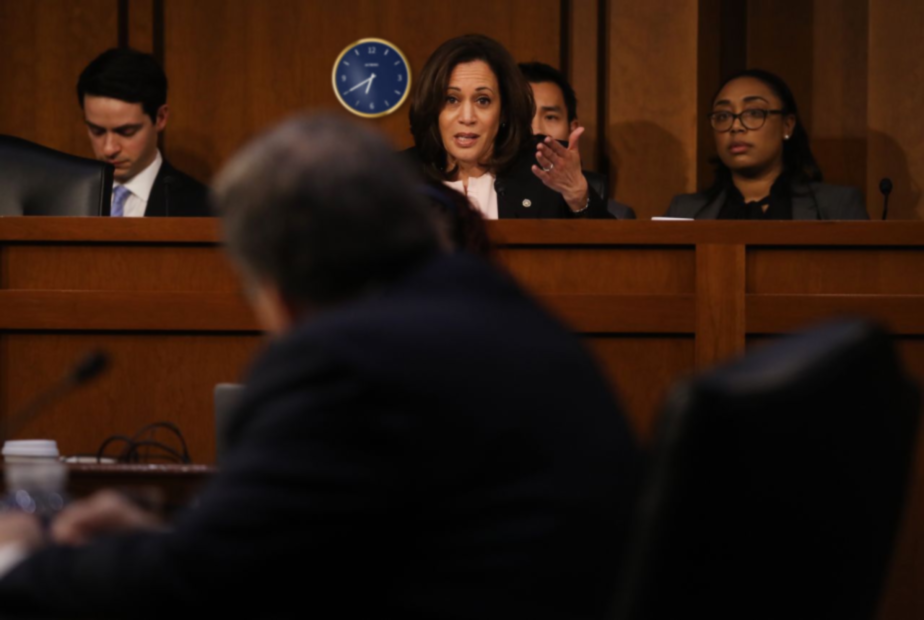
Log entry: h=6 m=40
